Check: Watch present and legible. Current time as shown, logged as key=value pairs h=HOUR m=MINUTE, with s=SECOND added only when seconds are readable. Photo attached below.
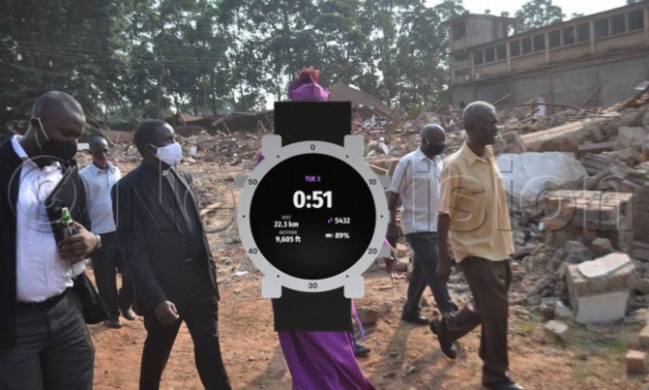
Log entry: h=0 m=51
